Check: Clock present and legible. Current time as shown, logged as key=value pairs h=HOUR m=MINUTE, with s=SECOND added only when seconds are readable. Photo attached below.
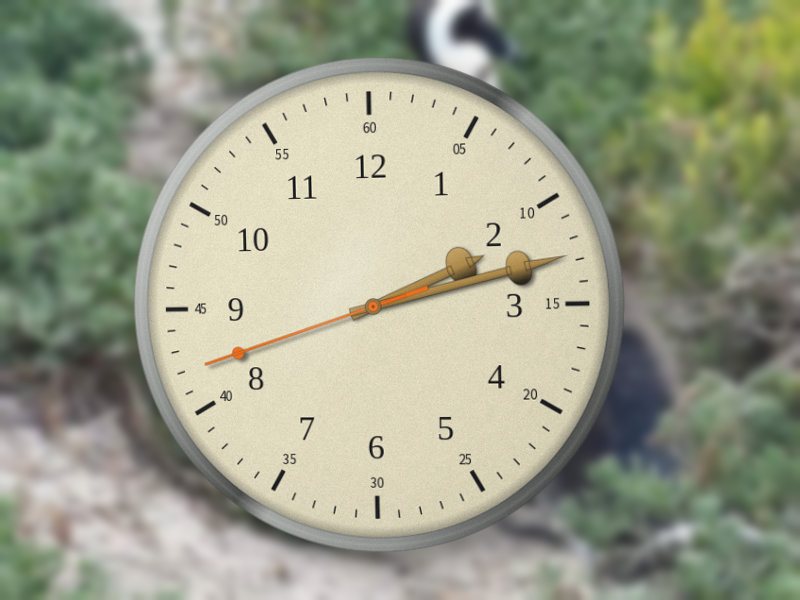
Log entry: h=2 m=12 s=42
